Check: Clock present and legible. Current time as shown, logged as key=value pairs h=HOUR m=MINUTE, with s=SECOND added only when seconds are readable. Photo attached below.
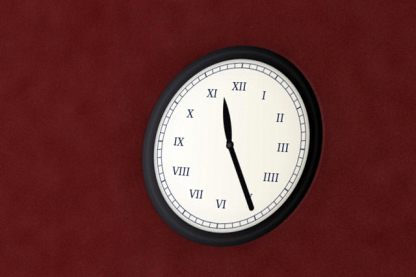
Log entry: h=11 m=25
